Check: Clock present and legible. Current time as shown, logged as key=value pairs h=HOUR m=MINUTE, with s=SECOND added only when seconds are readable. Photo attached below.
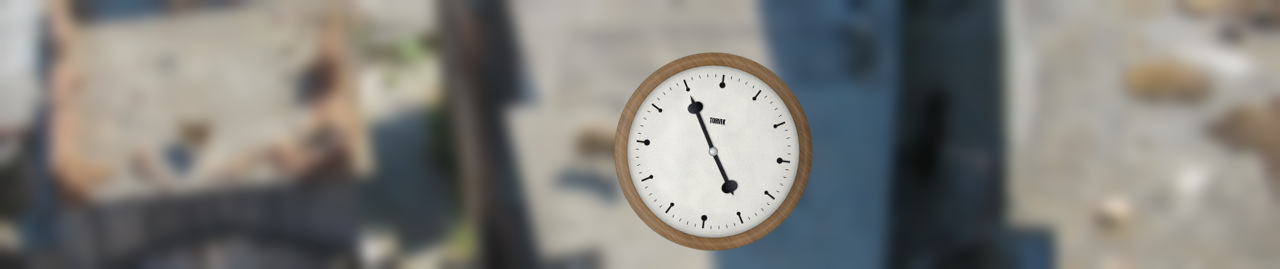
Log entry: h=4 m=55
